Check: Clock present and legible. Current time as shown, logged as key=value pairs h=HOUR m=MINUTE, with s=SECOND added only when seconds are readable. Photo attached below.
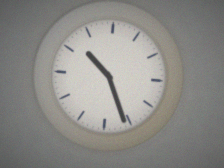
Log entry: h=10 m=26
